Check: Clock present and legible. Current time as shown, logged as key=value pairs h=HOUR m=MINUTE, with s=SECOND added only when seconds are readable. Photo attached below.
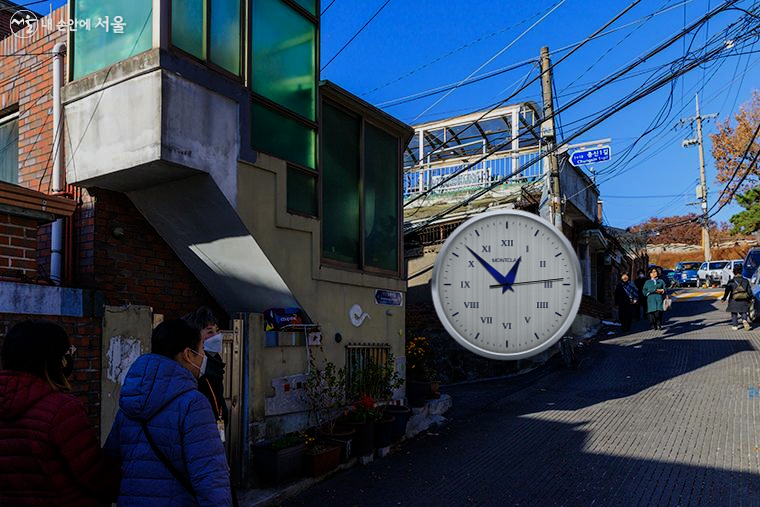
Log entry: h=12 m=52 s=14
